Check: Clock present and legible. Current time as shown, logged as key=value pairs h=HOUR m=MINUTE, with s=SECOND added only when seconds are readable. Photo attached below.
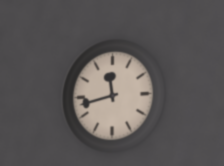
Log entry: h=11 m=43
